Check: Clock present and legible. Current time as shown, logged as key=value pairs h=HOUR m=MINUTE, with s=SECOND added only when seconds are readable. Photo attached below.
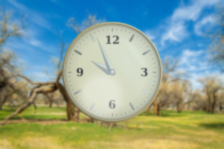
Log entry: h=9 m=56
